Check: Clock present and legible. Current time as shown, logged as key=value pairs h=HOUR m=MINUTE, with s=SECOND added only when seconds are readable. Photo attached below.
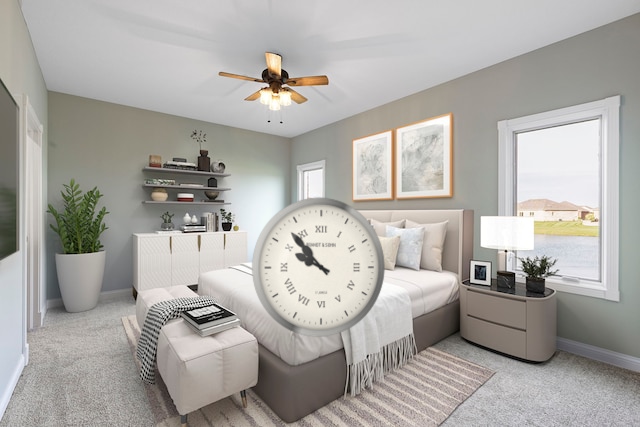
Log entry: h=9 m=53
